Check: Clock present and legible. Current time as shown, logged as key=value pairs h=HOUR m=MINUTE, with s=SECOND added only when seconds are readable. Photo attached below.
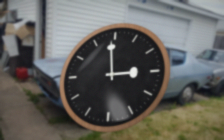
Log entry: h=2 m=59
